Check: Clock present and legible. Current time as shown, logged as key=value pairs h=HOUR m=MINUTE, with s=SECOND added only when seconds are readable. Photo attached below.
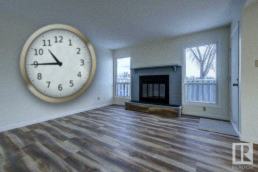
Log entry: h=10 m=45
